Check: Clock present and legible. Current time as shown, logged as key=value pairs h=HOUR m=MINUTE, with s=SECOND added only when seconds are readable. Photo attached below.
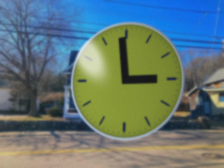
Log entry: h=2 m=59
